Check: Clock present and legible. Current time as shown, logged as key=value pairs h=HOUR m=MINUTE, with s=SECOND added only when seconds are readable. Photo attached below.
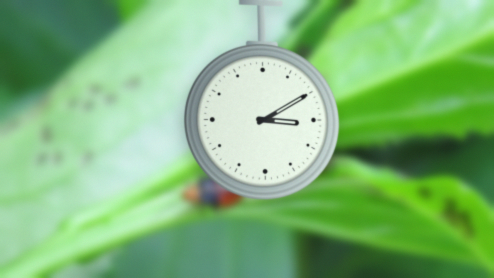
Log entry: h=3 m=10
